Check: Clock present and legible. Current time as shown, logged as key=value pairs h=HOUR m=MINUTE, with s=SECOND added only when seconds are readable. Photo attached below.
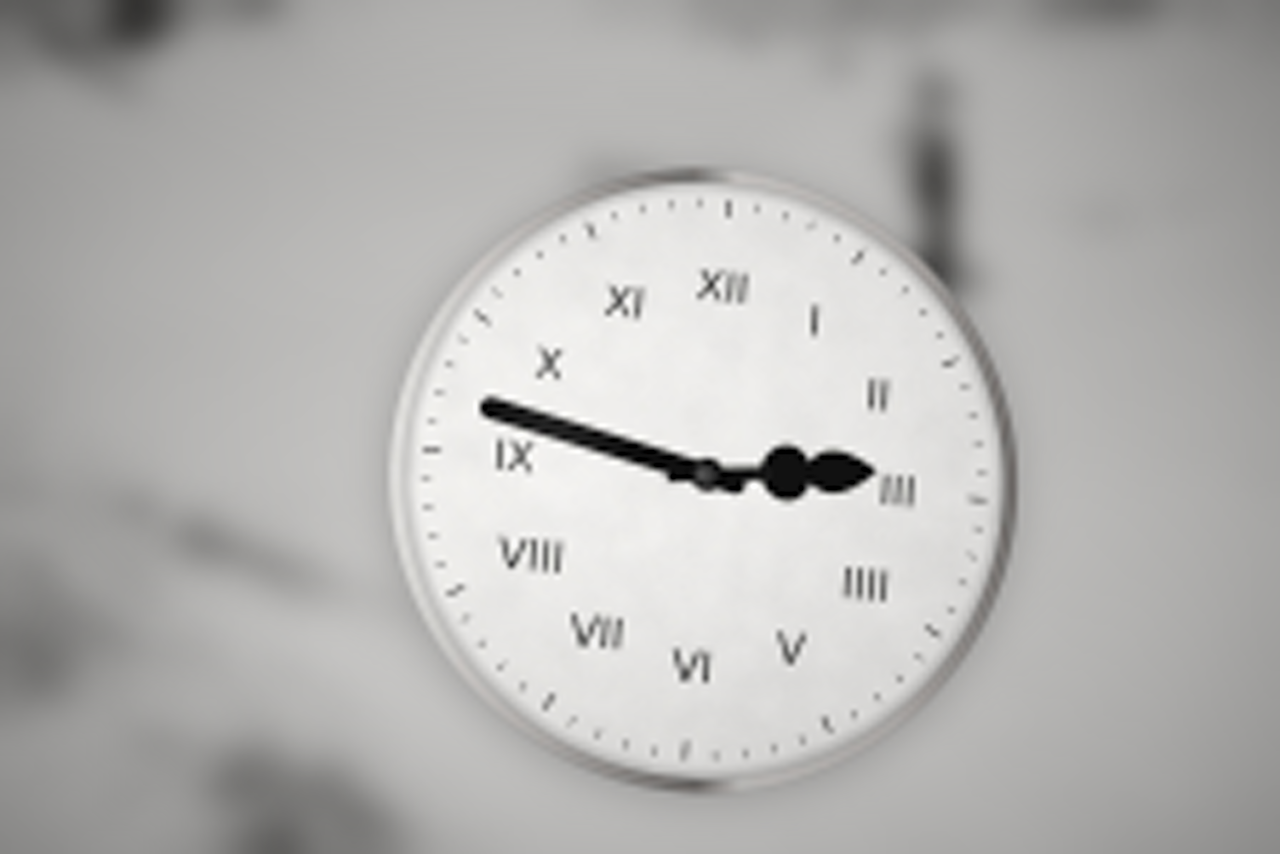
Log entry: h=2 m=47
